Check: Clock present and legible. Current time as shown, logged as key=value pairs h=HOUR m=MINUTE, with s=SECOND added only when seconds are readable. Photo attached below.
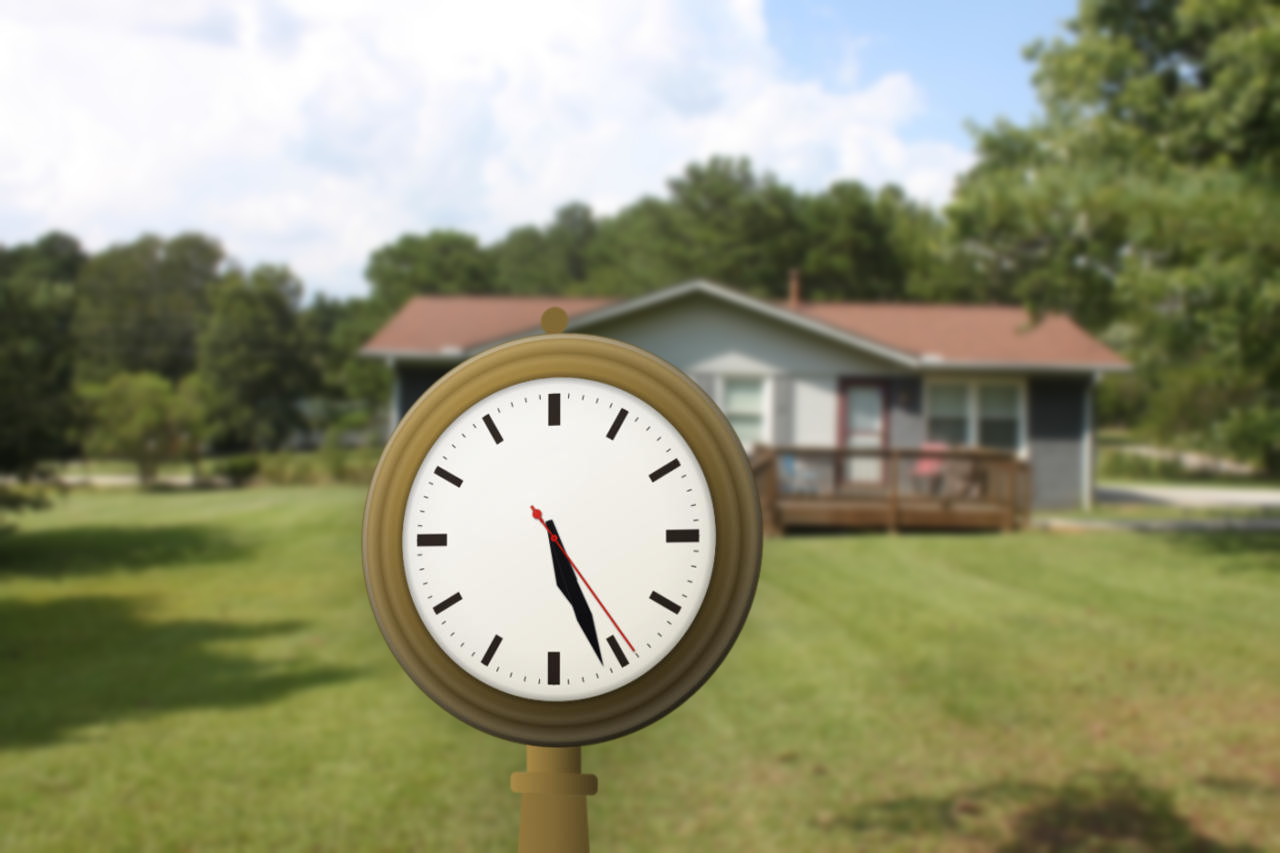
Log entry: h=5 m=26 s=24
